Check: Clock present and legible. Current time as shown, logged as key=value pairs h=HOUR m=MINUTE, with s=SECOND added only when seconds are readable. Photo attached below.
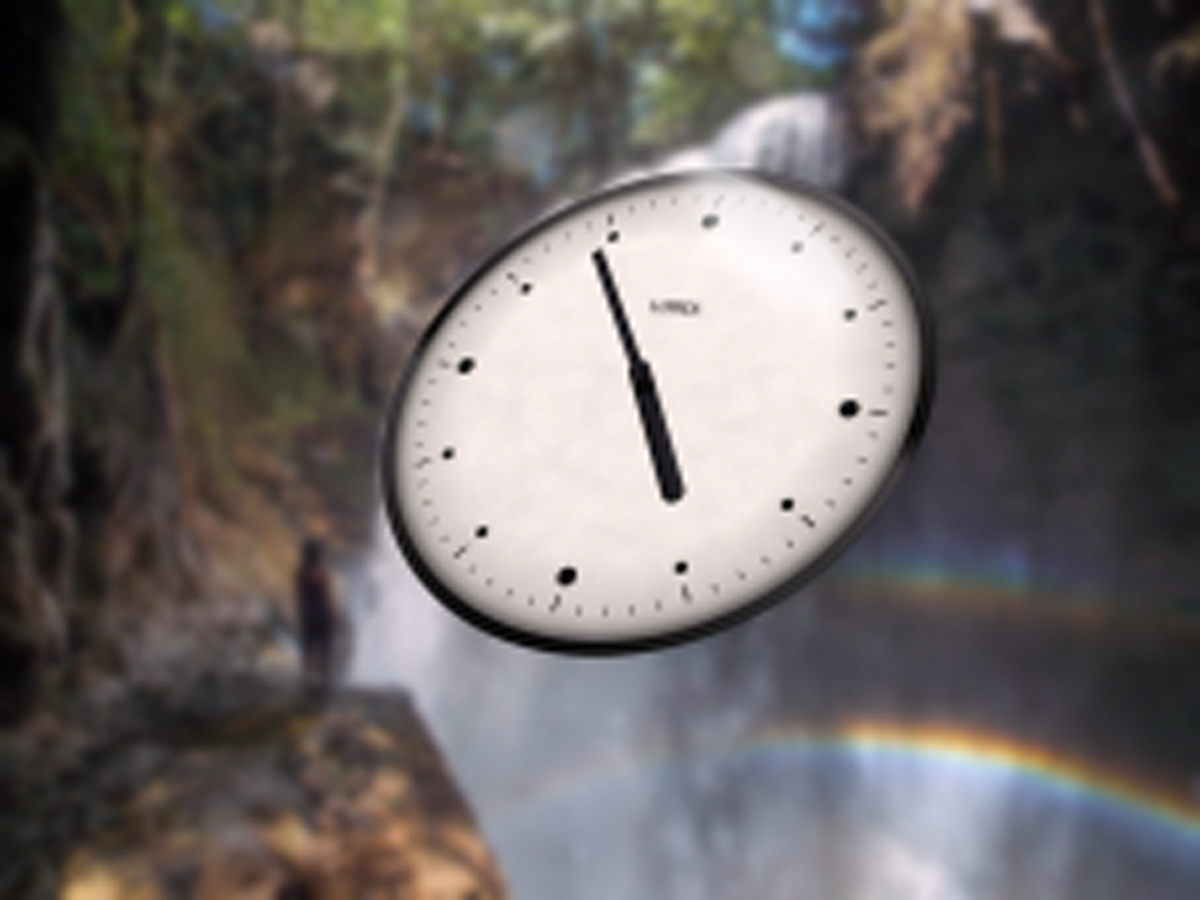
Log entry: h=4 m=54
